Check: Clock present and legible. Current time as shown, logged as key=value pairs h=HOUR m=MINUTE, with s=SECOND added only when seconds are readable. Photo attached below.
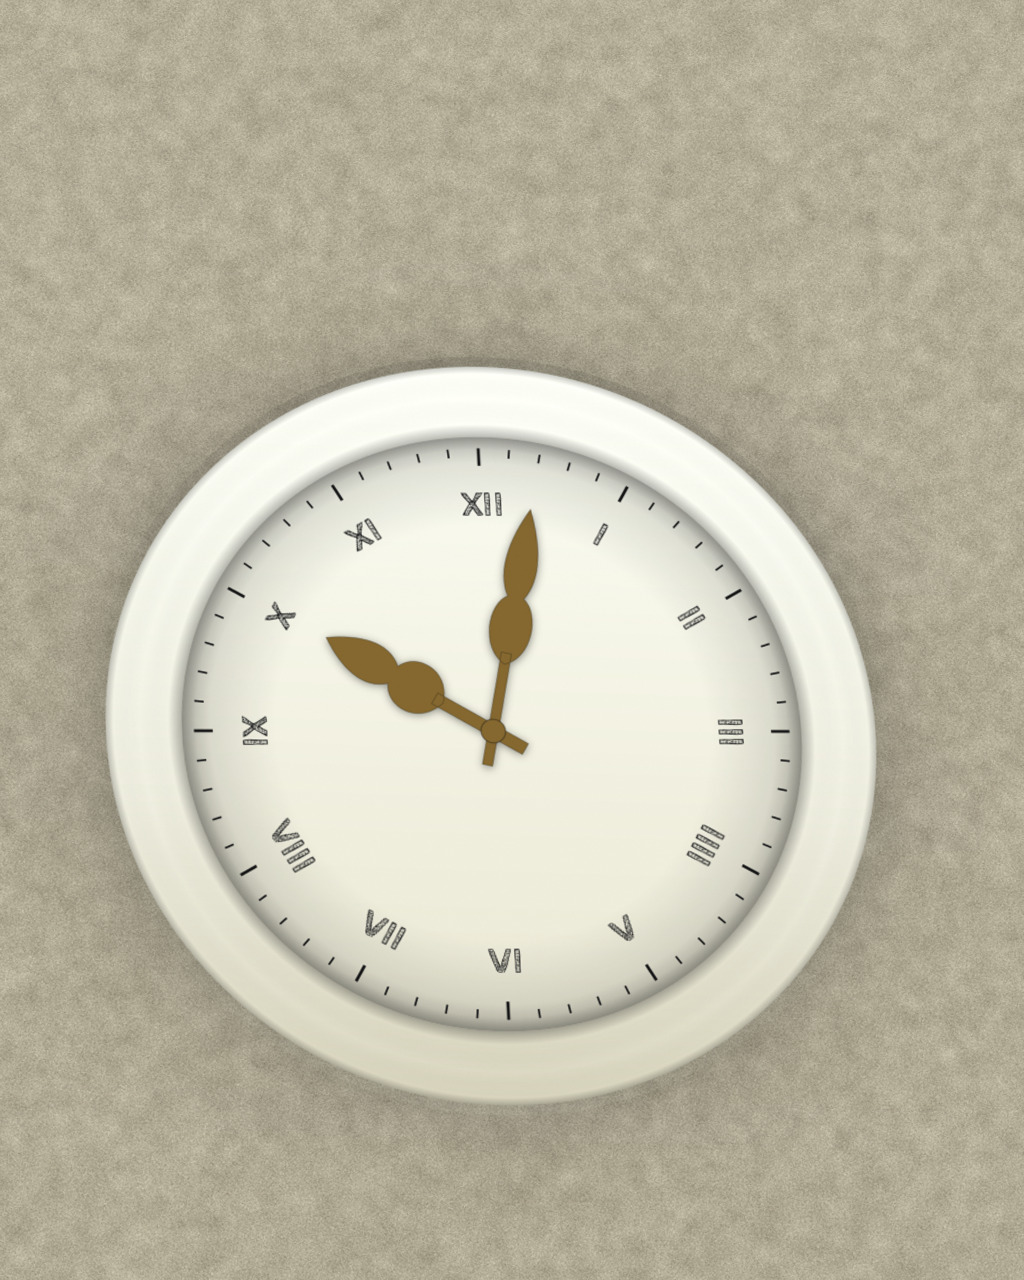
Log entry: h=10 m=2
